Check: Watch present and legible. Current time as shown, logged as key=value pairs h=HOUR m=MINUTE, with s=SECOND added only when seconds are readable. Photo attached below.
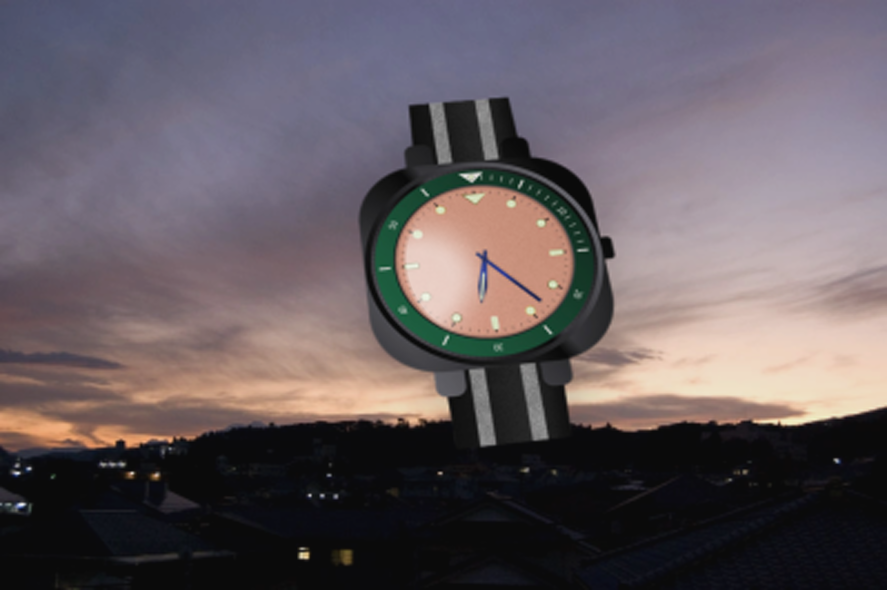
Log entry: h=6 m=23
